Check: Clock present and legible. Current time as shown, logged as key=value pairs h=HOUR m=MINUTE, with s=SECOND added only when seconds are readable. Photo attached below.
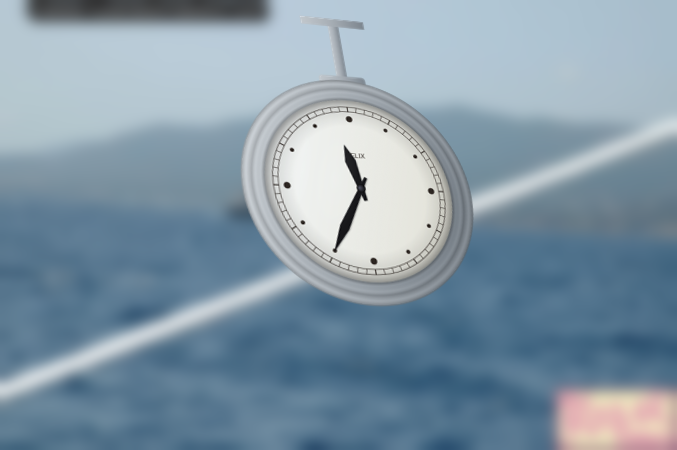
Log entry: h=11 m=35
